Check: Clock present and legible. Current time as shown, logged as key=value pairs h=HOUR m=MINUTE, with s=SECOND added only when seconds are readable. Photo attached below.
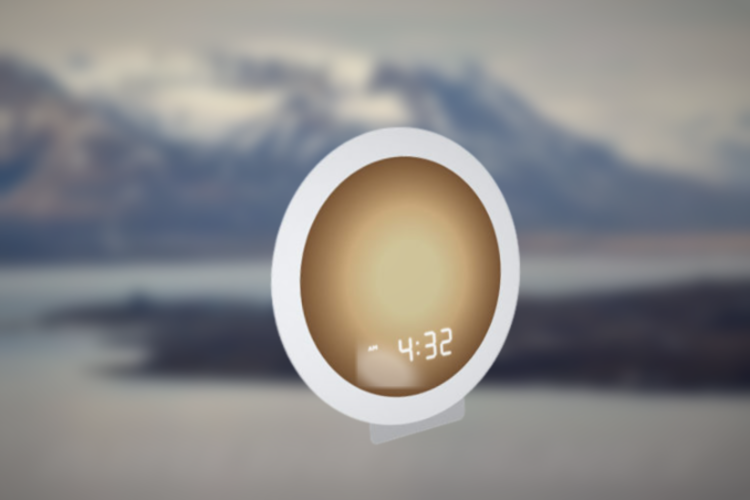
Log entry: h=4 m=32
